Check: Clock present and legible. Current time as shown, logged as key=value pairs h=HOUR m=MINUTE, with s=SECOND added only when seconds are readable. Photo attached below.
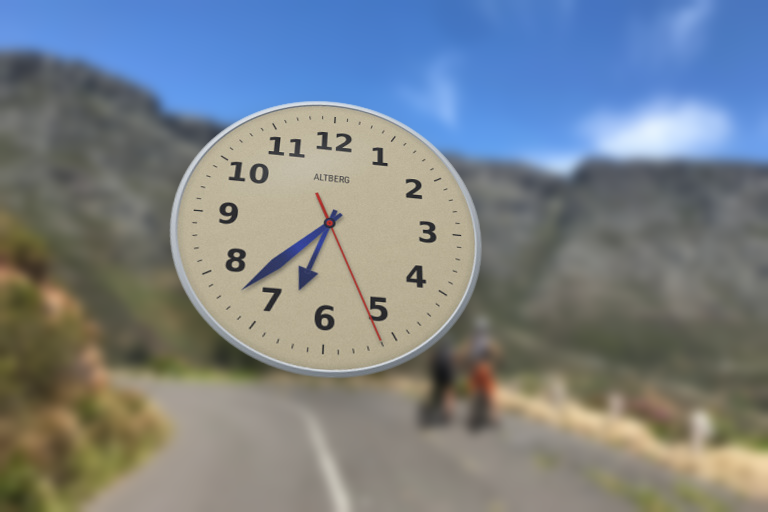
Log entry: h=6 m=37 s=26
